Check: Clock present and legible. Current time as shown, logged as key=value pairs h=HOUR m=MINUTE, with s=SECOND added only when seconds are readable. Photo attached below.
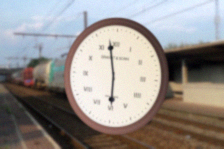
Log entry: h=5 m=58
